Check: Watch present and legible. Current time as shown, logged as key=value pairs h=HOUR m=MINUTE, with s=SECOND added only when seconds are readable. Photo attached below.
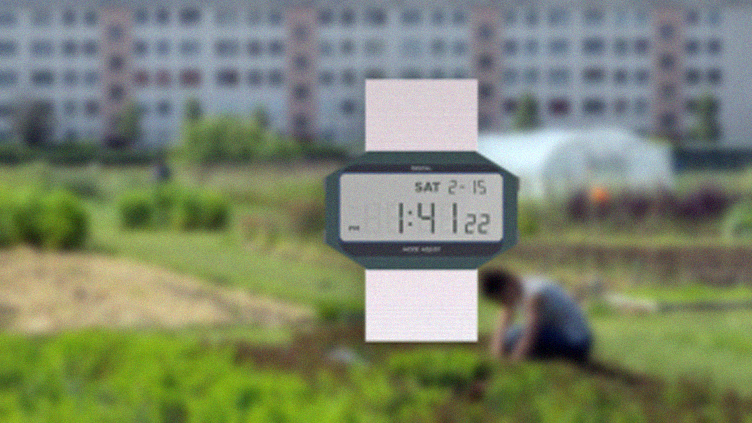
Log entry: h=1 m=41 s=22
